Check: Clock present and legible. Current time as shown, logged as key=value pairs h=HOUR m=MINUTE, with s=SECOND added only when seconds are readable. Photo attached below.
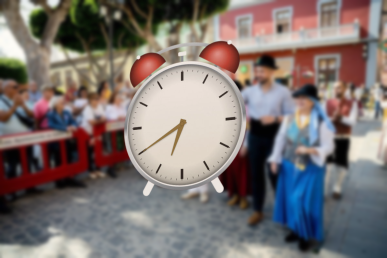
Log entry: h=6 m=40
